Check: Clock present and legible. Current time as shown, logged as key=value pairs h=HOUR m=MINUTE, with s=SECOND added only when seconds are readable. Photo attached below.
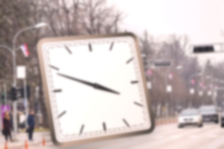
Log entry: h=3 m=49
